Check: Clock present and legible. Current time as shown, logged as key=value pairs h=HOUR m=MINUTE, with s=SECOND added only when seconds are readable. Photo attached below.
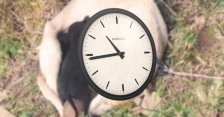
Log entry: h=10 m=44
